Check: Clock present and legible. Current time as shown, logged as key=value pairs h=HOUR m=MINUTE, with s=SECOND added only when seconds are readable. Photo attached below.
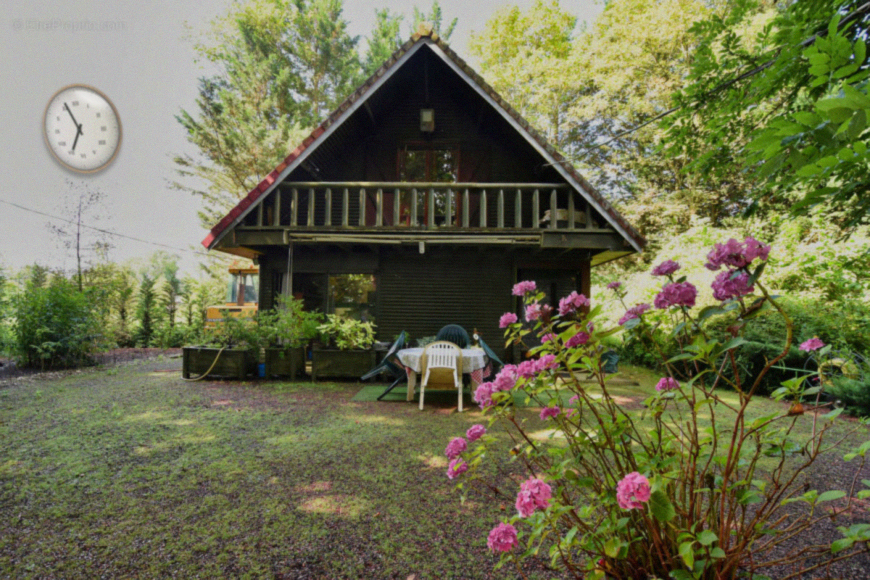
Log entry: h=6 m=56
